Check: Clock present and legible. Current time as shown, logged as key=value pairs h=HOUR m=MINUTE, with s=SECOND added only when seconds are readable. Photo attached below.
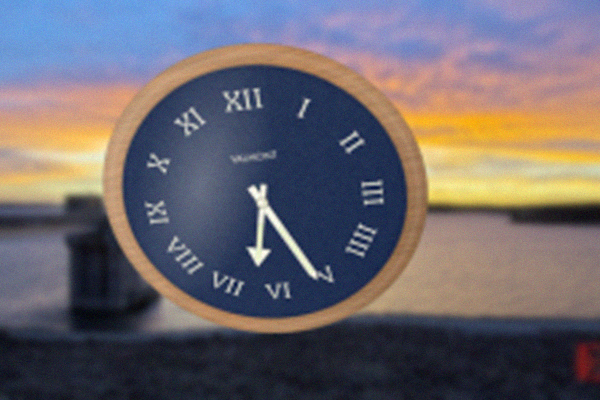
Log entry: h=6 m=26
